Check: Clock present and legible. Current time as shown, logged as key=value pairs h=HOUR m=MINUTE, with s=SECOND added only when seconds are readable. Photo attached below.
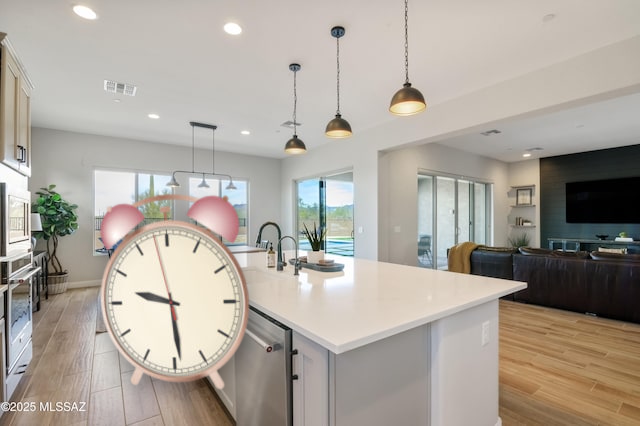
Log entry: h=9 m=28 s=58
